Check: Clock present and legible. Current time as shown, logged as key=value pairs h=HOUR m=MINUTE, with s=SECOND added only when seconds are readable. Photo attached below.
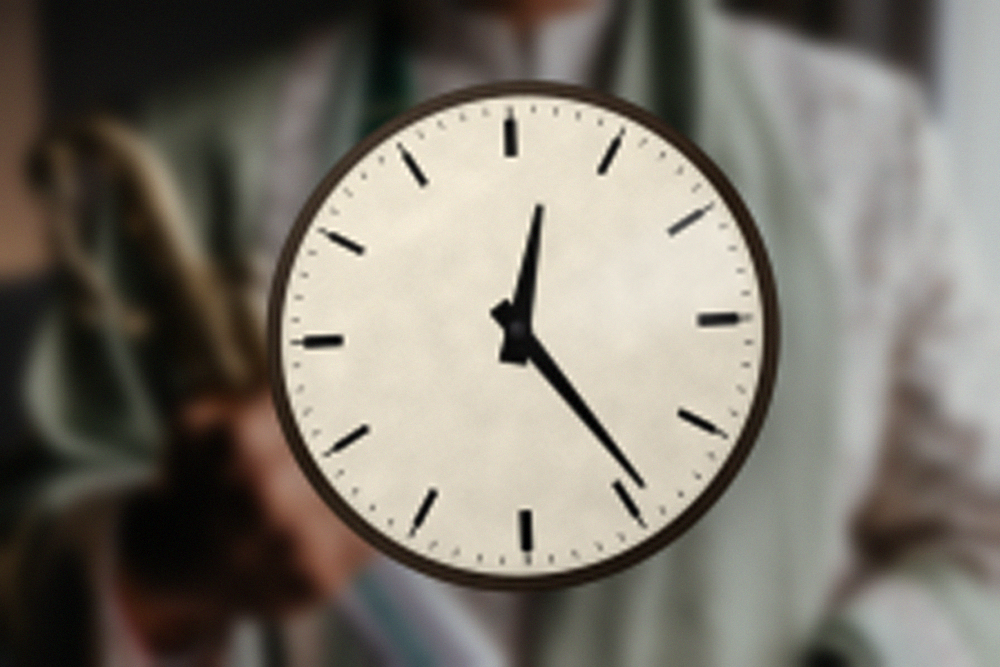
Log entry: h=12 m=24
